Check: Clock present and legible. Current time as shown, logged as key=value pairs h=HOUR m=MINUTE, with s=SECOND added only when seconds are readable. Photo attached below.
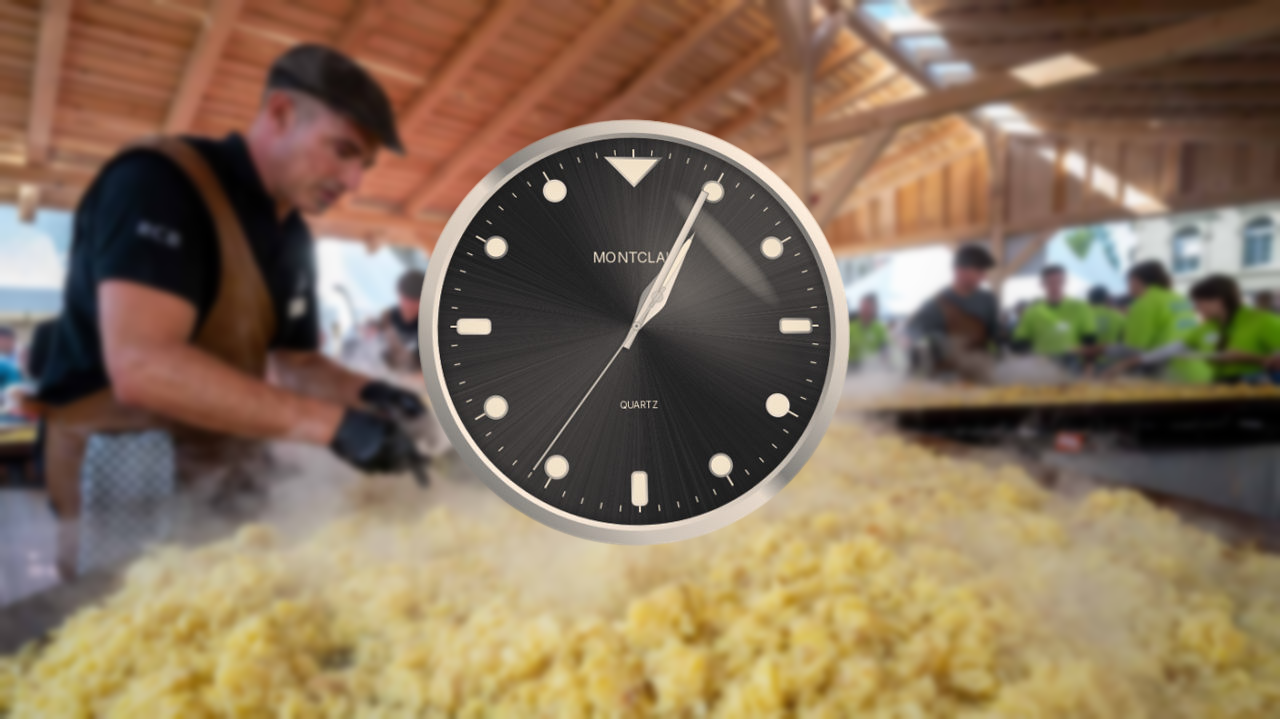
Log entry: h=1 m=4 s=36
